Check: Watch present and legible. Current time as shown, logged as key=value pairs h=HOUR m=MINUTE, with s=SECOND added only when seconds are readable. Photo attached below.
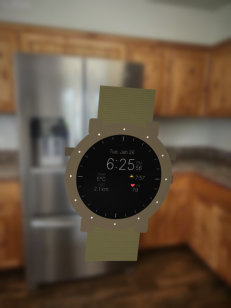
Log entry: h=6 m=25
